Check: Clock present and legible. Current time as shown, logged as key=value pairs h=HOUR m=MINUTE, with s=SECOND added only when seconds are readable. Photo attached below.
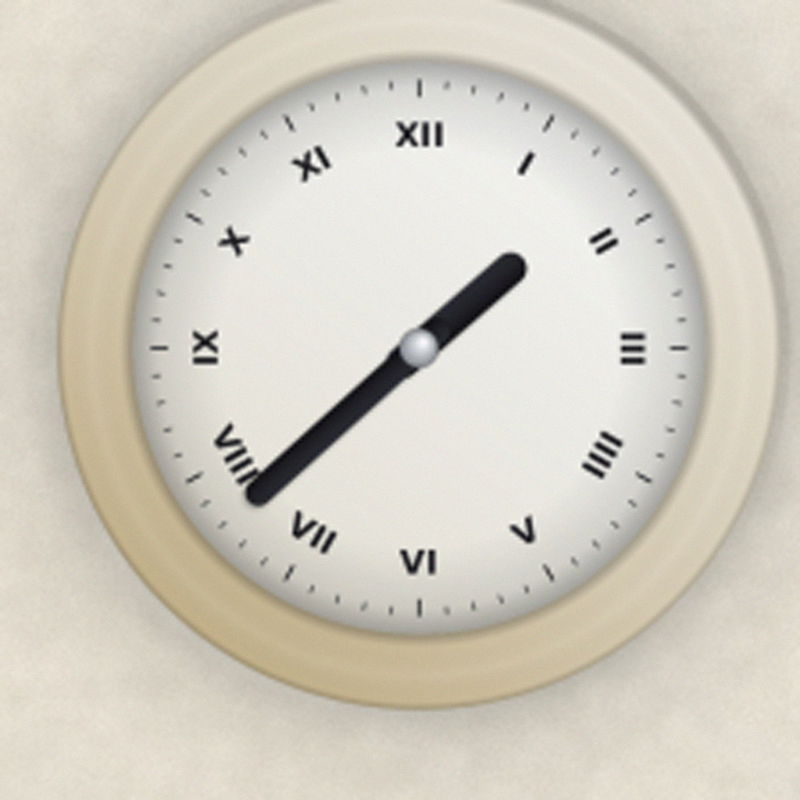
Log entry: h=1 m=38
